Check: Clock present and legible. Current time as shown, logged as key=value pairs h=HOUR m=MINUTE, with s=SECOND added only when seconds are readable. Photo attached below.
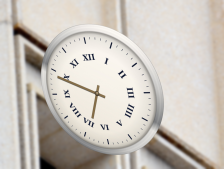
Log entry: h=6 m=49
